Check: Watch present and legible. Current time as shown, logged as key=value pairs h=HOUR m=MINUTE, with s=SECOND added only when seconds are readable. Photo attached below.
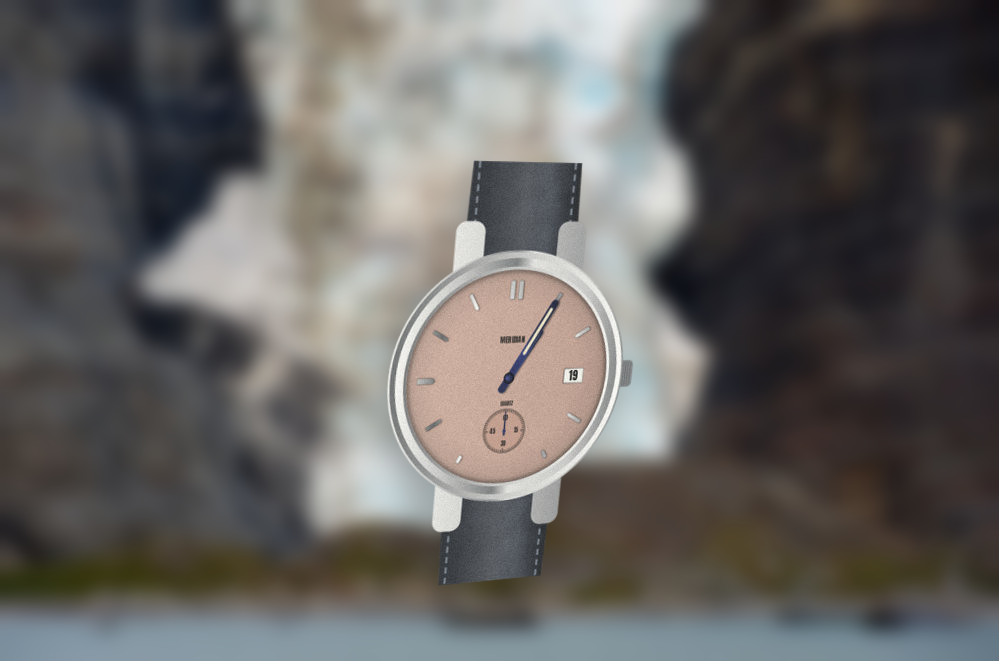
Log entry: h=1 m=5
